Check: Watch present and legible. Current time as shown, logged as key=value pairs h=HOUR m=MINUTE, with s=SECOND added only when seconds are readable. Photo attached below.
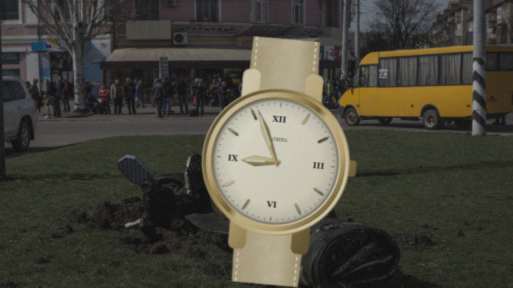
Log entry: h=8 m=56
